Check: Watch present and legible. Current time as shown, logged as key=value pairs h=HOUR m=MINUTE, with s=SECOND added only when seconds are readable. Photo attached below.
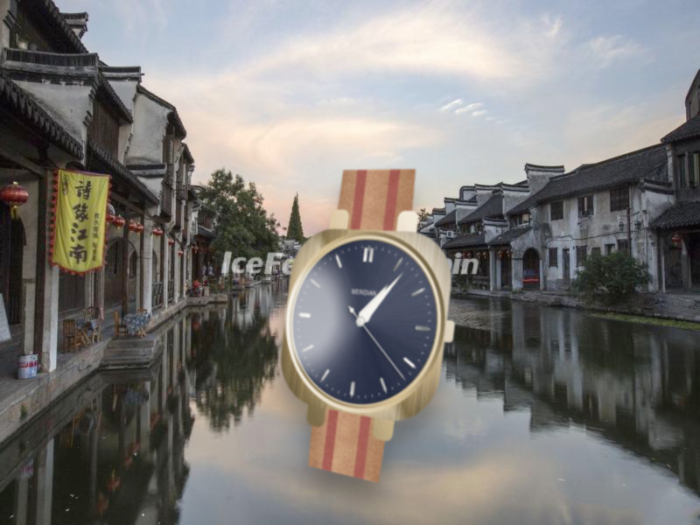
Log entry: h=1 m=6 s=22
